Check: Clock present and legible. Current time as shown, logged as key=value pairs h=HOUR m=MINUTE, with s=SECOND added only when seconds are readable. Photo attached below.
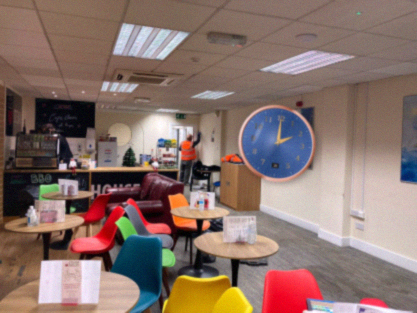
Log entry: h=2 m=0
